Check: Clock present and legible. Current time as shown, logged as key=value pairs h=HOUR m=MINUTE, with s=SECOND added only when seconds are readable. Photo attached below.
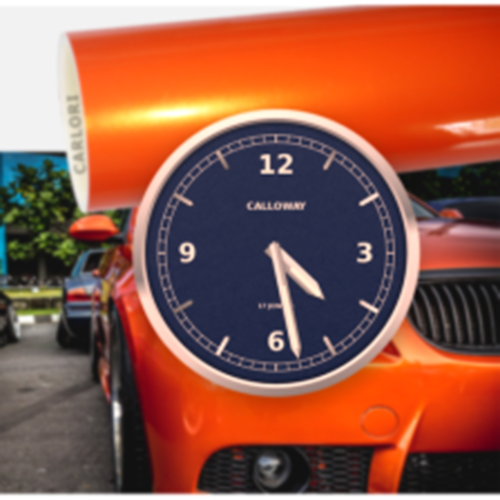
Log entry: h=4 m=28
